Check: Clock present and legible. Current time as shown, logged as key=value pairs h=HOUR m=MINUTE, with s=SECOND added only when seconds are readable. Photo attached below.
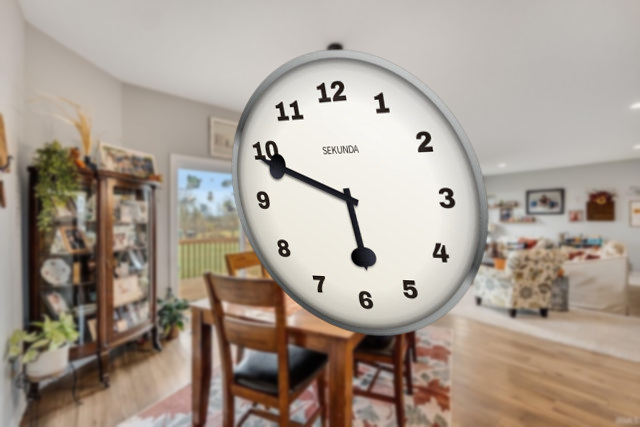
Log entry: h=5 m=49
